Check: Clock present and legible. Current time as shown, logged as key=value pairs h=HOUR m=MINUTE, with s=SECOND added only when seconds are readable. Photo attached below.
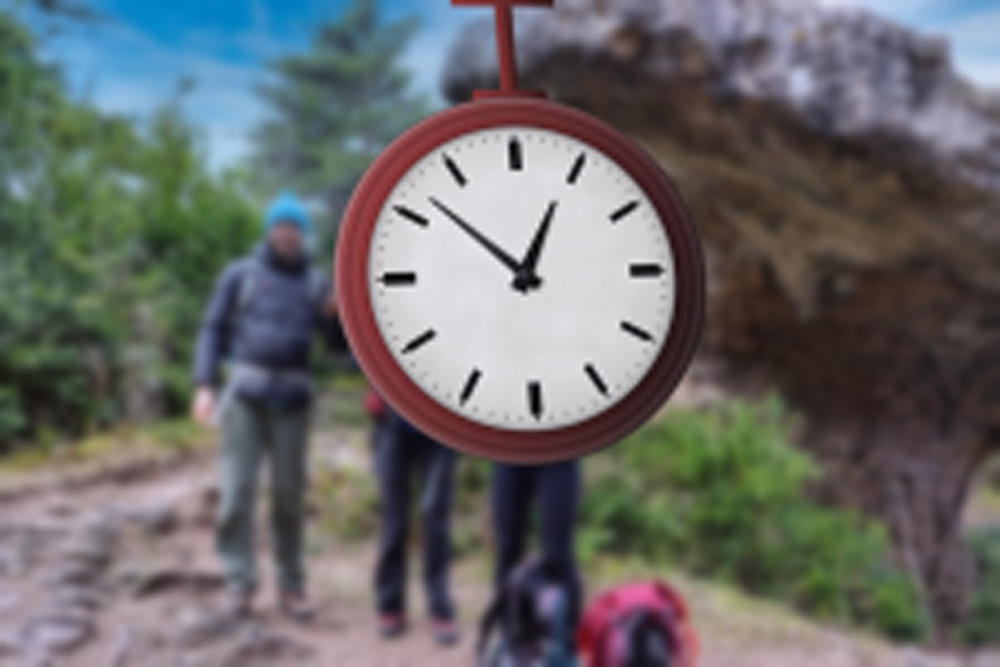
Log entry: h=12 m=52
